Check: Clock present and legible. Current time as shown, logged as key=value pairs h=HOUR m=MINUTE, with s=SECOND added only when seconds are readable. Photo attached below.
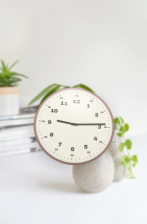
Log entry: h=9 m=14
